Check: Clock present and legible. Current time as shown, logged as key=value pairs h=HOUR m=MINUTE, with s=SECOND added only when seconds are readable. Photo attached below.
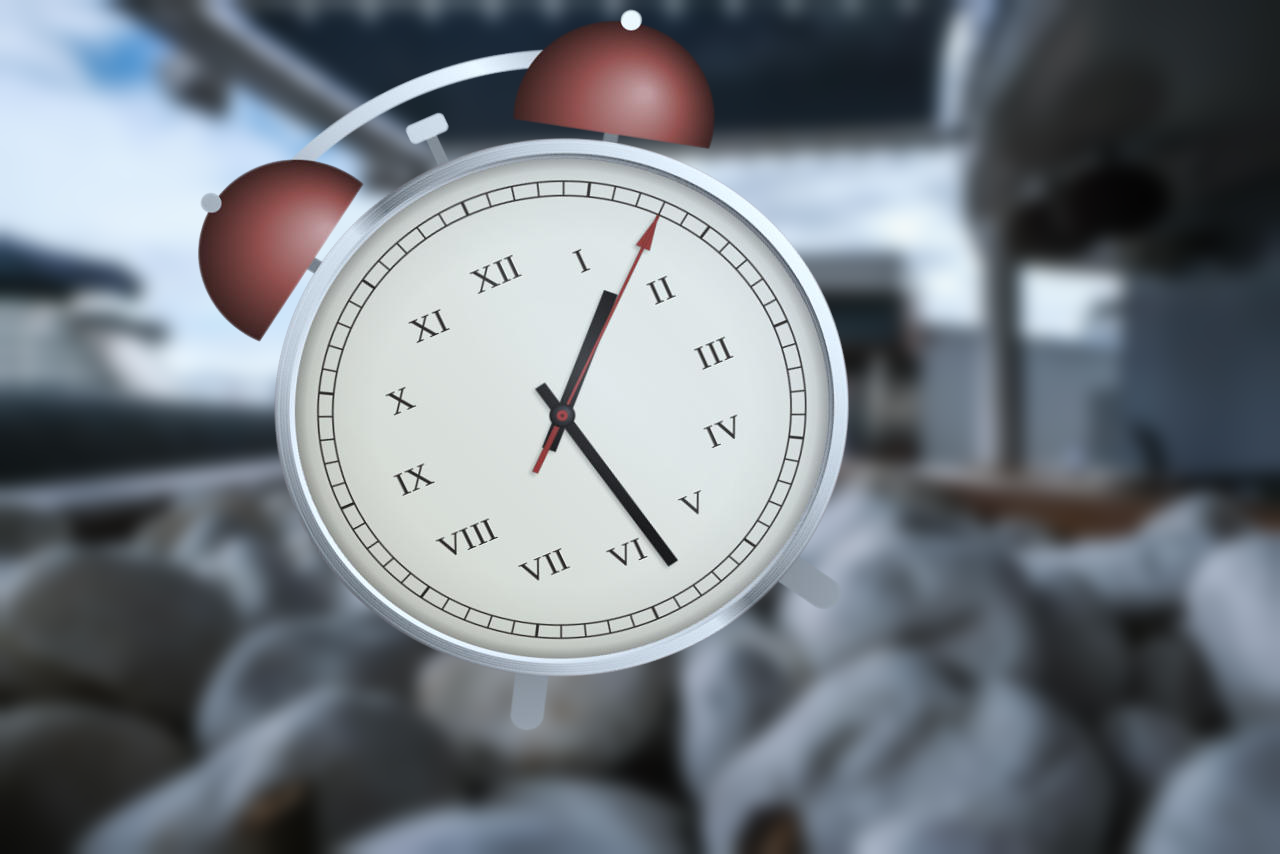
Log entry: h=1 m=28 s=8
